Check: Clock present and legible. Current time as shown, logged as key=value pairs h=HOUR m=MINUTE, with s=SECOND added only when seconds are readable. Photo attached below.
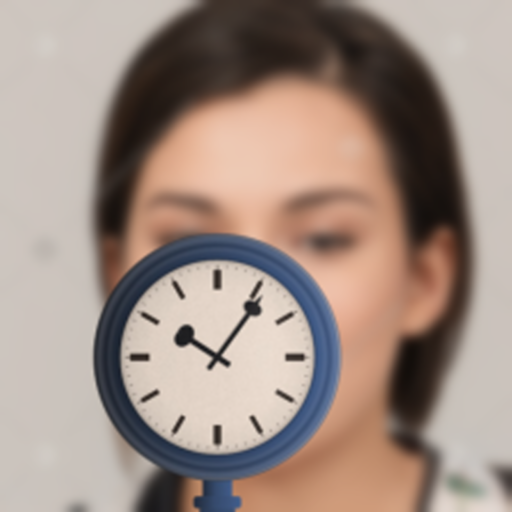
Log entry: h=10 m=6
